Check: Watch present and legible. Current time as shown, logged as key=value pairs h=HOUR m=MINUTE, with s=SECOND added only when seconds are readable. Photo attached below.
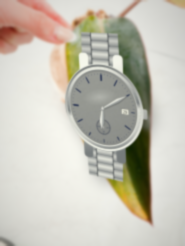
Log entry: h=6 m=10
